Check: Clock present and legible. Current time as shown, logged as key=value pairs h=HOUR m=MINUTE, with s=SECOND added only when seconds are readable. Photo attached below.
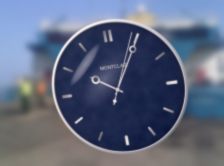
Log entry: h=10 m=5 s=4
